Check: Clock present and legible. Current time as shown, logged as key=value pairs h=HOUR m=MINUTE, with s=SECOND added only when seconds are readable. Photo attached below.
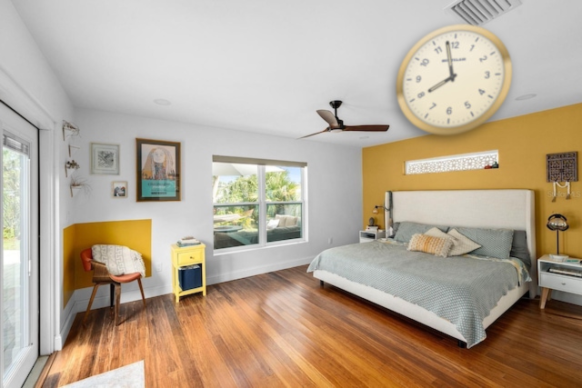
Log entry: h=7 m=58
